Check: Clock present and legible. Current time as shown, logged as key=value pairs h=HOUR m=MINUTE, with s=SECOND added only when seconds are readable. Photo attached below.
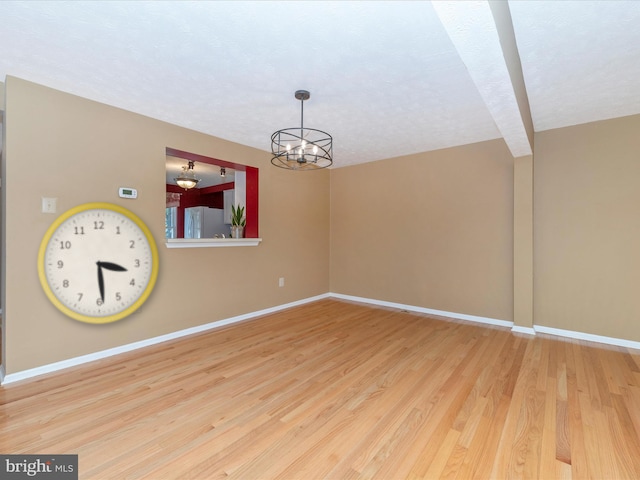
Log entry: h=3 m=29
